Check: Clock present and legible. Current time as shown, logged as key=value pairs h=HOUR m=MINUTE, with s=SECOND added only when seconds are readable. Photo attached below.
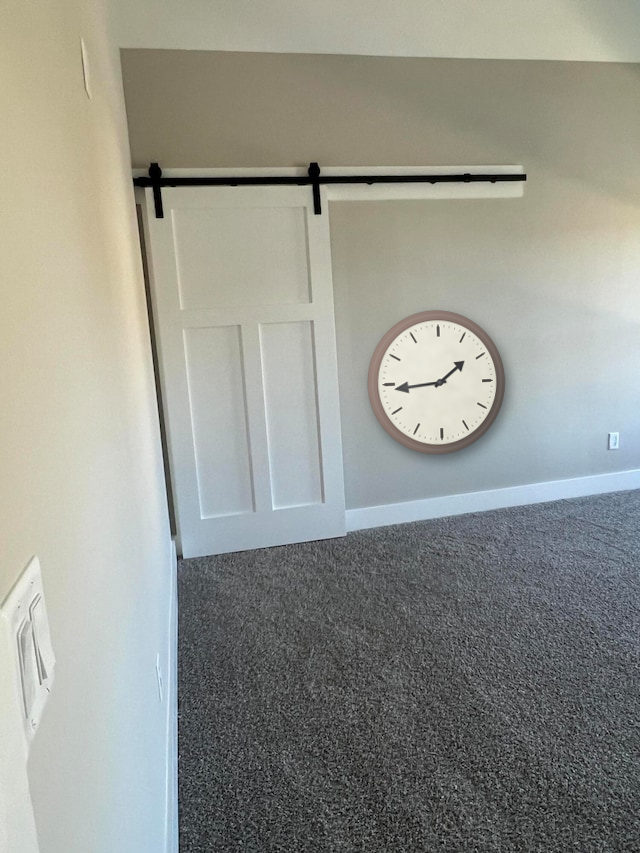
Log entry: h=1 m=44
